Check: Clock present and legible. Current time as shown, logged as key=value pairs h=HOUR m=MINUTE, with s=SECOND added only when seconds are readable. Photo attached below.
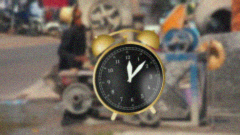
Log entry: h=12 m=8
